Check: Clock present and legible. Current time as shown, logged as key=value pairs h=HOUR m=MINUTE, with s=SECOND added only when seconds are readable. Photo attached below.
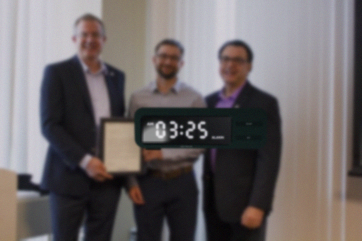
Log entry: h=3 m=25
